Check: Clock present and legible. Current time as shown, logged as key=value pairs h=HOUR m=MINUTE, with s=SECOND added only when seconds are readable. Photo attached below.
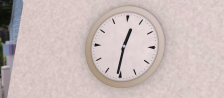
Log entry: h=12 m=31
